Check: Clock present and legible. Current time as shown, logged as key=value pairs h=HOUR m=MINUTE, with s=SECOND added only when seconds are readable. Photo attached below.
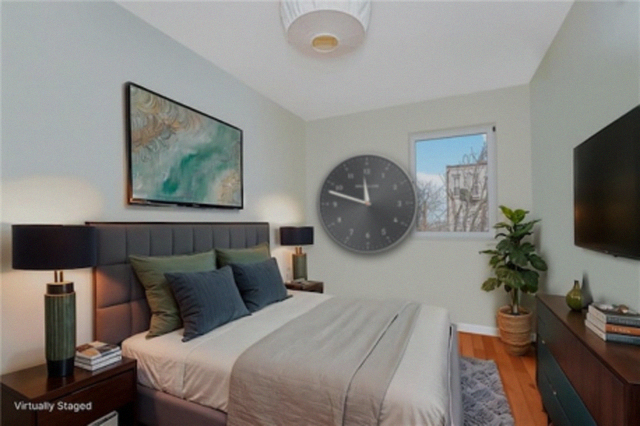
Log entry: h=11 m=48
